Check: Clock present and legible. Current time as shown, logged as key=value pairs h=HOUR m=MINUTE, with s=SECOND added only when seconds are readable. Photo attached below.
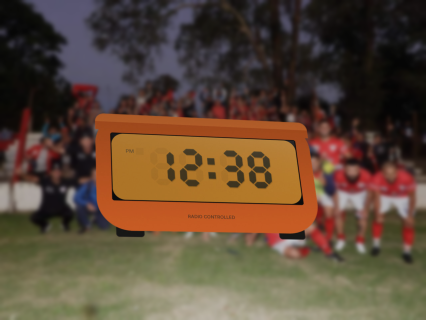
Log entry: h=12 m=38
